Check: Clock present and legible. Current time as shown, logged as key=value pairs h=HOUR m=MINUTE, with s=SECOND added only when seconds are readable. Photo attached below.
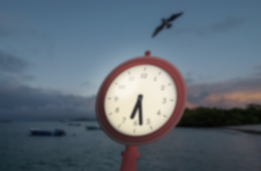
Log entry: h=6 m=28
